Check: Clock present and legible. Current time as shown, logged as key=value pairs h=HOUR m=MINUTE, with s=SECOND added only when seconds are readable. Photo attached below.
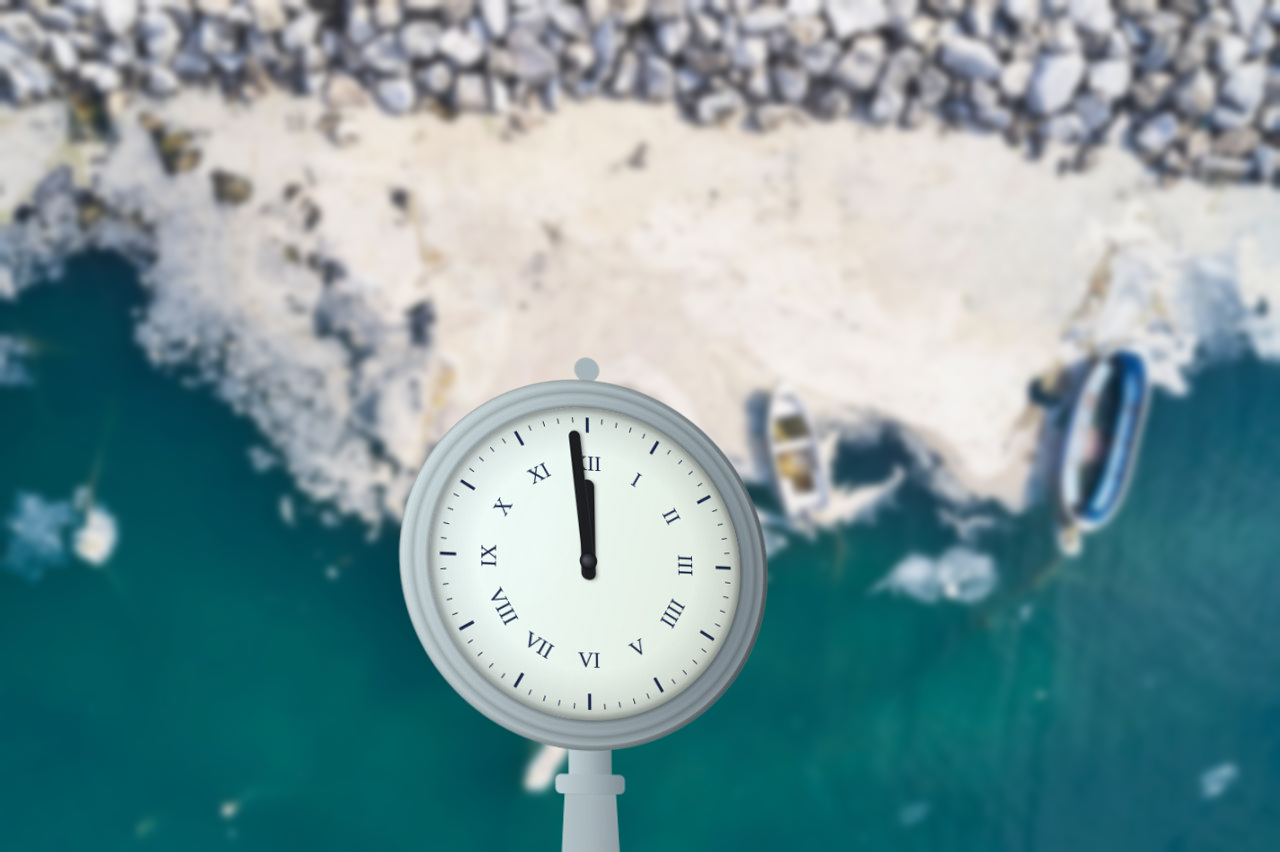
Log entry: h=11 m=59
